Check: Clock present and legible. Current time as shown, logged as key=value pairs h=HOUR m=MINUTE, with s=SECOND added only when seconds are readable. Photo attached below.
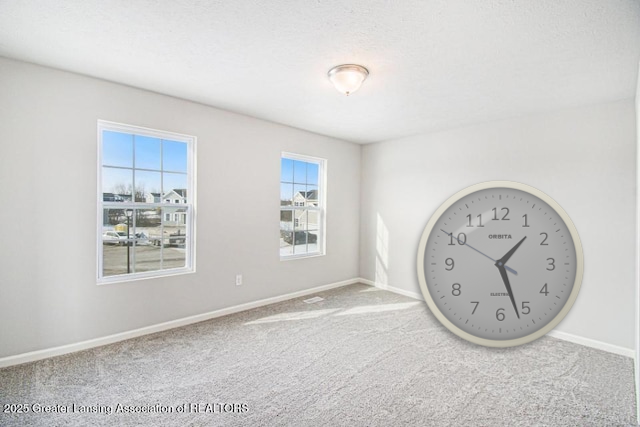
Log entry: h=1 m=26 s=50
